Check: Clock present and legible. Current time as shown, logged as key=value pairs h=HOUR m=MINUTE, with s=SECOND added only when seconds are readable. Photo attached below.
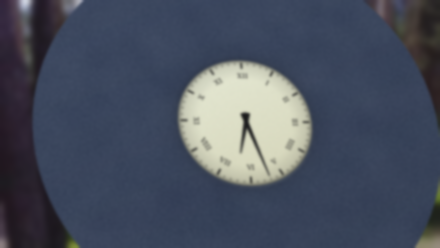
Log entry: h=6 m=27
